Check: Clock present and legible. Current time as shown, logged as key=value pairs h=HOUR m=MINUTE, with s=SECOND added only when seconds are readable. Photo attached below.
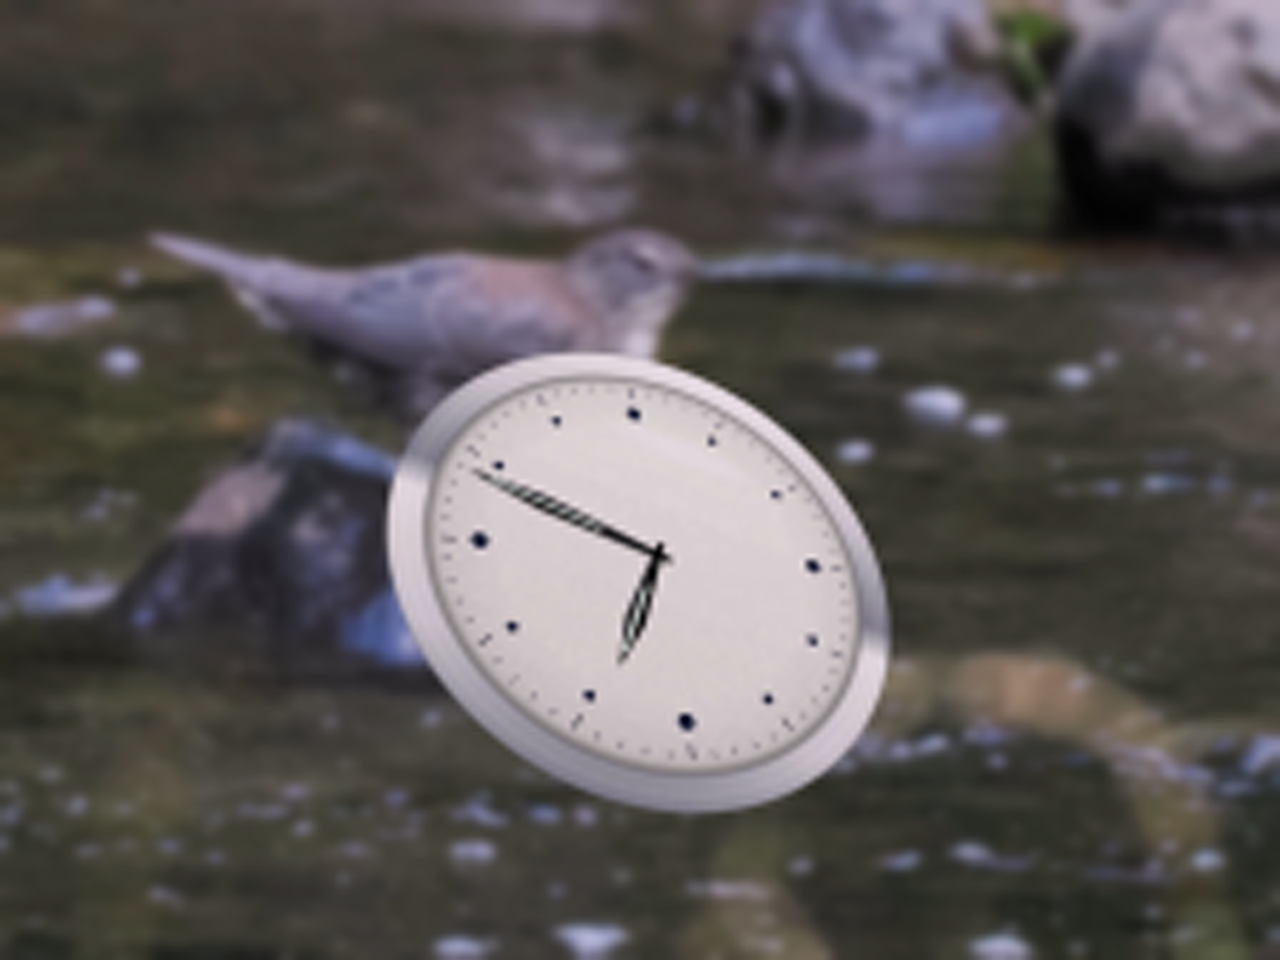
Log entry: h=6 m=49
